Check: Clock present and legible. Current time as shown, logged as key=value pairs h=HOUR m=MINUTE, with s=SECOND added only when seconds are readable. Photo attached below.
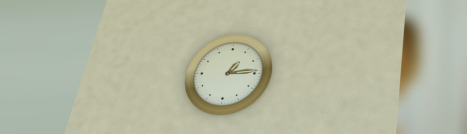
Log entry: h=1 m=14
